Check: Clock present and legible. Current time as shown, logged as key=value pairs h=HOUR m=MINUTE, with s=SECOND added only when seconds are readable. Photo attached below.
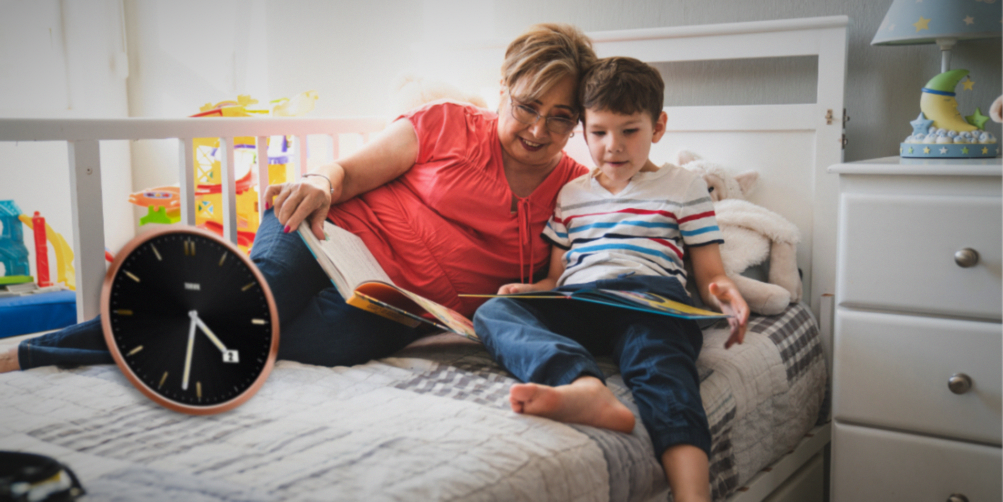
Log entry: h=4 m=32
